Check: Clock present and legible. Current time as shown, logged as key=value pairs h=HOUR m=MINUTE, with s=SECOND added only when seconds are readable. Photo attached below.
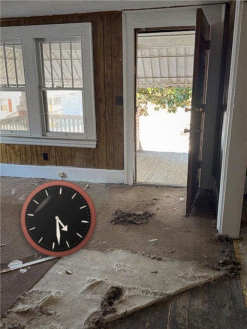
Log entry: h=4 m=28
